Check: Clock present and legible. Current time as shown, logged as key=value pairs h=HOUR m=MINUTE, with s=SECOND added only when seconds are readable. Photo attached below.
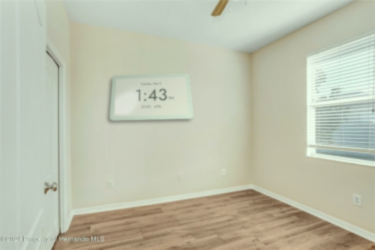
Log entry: h=1 m=43
